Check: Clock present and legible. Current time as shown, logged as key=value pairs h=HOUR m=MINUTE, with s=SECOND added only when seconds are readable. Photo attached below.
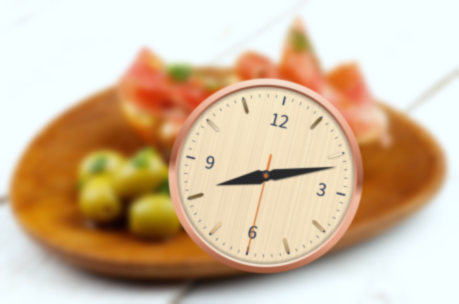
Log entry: h=8 m=11 s=30
